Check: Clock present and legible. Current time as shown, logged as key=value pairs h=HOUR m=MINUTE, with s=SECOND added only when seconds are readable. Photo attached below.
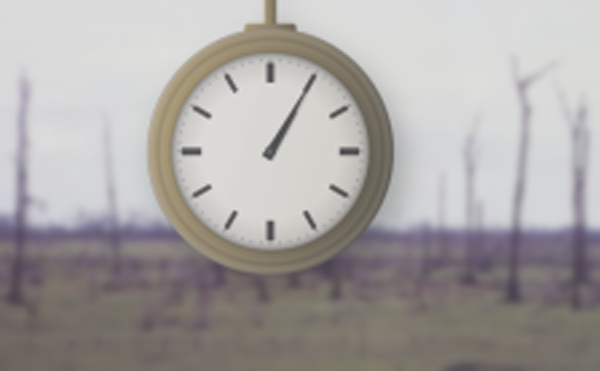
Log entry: h=1 m=5
